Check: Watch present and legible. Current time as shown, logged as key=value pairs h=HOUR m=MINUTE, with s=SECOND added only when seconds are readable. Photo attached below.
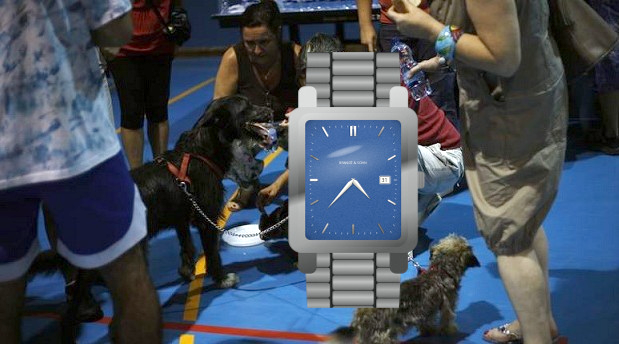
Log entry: h=4 m=37
